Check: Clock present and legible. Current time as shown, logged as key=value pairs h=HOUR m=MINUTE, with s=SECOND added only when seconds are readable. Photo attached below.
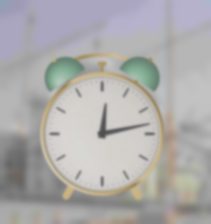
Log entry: h=12 m=13
